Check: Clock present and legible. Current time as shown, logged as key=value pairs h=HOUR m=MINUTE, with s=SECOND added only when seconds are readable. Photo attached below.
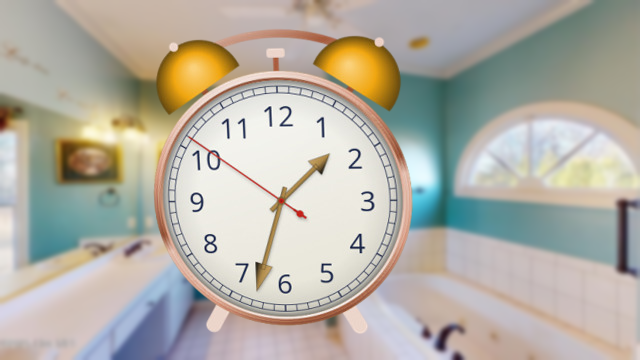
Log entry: h=1 m=32 s=51
